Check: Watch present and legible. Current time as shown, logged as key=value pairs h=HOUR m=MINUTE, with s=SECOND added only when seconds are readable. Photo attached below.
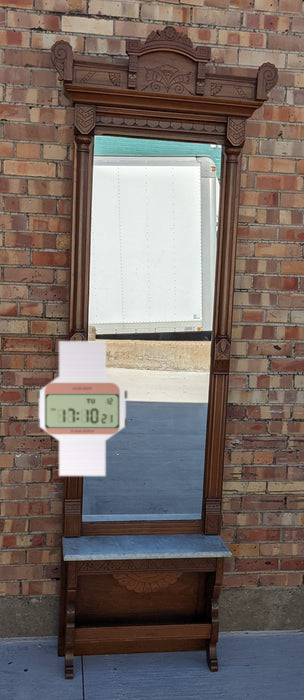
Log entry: h=17 m=10 s=21
